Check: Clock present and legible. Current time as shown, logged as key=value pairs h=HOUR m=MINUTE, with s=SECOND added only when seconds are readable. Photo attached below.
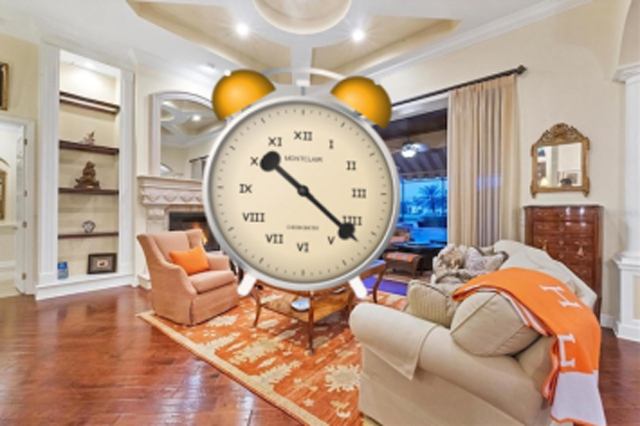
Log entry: h=10 m=22
